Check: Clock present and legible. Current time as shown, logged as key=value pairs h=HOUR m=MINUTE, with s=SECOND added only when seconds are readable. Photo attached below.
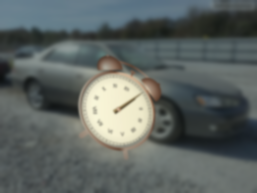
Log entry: h=1 m=5
